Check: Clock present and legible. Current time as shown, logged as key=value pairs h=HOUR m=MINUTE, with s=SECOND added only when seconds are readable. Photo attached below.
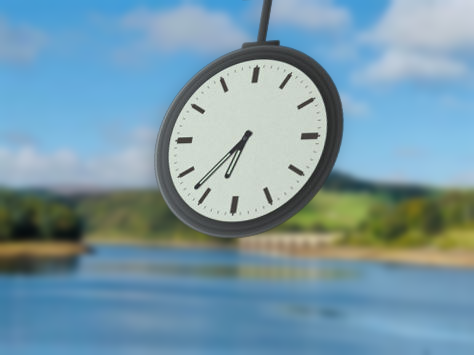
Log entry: h=6 m=37
